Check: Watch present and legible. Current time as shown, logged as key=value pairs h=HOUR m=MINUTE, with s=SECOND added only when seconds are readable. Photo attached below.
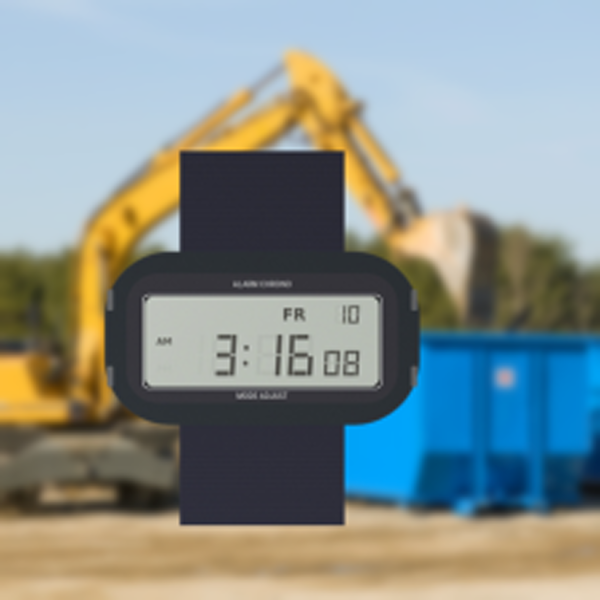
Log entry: h=3 m=16 s=8
